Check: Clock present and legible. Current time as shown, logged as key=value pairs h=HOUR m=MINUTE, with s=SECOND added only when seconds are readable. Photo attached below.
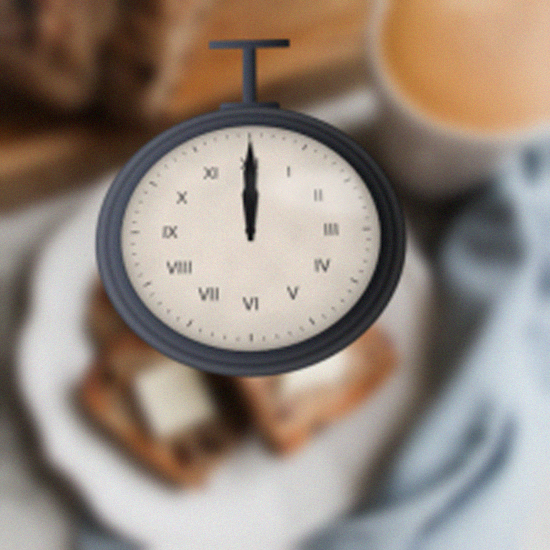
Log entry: h=12 m=0
